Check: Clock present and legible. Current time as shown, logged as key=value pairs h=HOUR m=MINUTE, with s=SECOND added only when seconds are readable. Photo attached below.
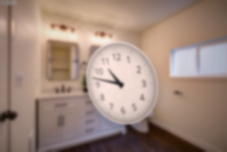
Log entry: h=10 m=47
